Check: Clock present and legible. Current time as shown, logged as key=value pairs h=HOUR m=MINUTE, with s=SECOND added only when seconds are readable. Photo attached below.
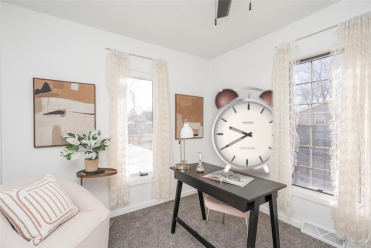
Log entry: h=9 m=40
